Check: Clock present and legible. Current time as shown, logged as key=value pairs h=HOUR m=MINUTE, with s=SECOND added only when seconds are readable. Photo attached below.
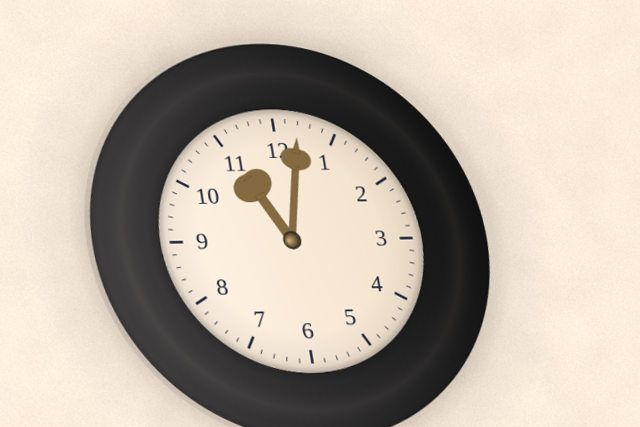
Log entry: h=11 m=2
